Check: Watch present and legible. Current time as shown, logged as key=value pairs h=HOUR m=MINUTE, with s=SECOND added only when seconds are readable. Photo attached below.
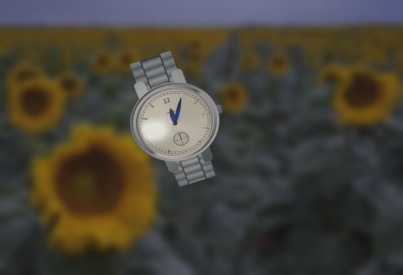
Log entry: h=12 m=5
